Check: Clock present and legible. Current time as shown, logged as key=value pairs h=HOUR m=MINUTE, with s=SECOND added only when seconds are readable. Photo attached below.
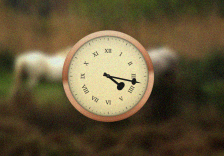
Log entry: h=4 m=17
